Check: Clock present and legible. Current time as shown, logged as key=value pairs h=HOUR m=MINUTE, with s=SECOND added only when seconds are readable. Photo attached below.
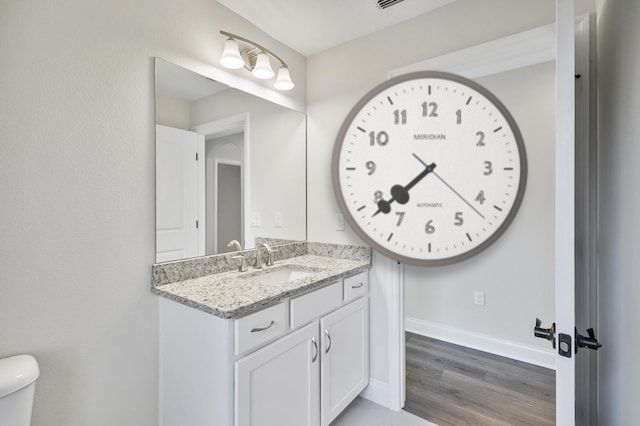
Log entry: h=7 m=38 s=22
